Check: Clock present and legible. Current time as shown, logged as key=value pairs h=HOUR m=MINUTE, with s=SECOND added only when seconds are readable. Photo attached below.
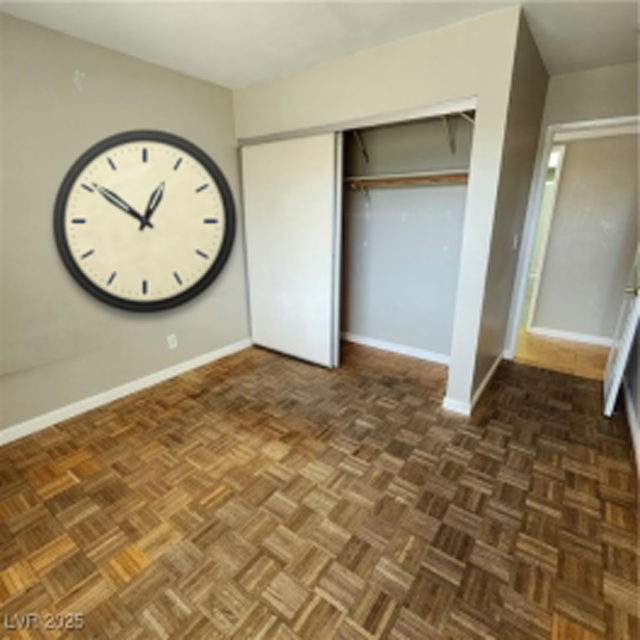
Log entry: h=12 m=51
